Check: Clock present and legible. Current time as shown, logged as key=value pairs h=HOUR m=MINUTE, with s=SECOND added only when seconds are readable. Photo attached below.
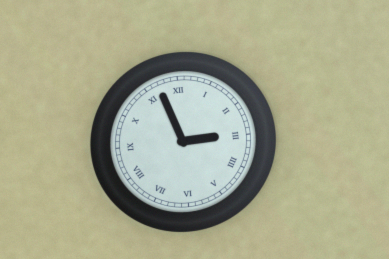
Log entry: h=2 m=57
